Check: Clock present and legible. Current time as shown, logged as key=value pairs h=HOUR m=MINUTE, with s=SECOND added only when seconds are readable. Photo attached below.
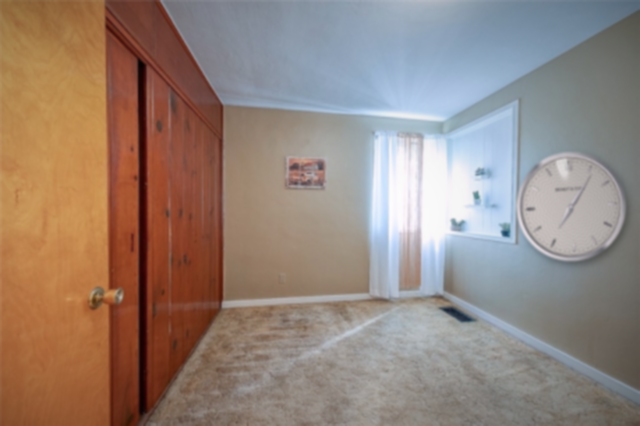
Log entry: h=7 m=6
